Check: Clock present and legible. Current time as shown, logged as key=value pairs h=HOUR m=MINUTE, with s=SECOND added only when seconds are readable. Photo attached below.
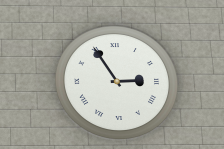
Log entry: h=2 m=55
